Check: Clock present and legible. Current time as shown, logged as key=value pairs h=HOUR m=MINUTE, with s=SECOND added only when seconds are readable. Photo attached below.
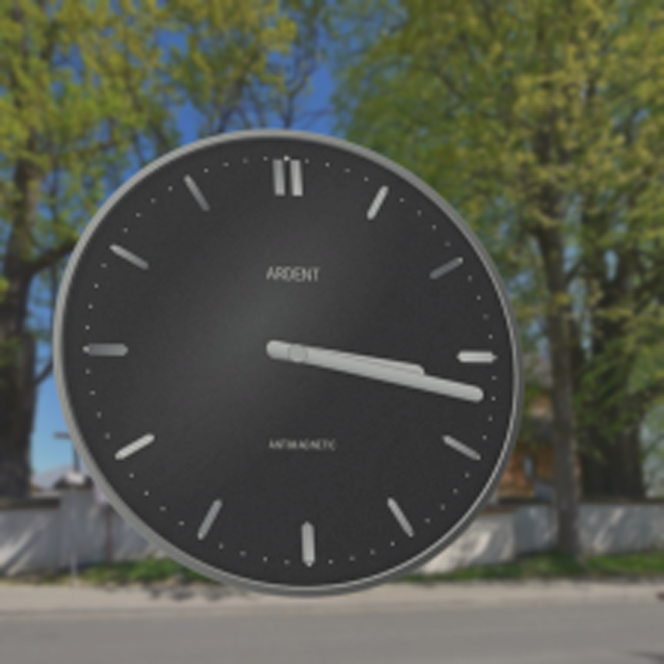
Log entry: h=3 m=17
